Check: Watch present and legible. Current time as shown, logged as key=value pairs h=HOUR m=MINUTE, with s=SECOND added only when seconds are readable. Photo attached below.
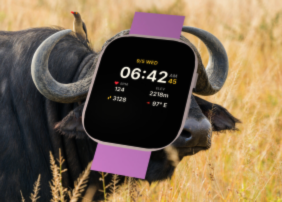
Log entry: h=6 m=42
